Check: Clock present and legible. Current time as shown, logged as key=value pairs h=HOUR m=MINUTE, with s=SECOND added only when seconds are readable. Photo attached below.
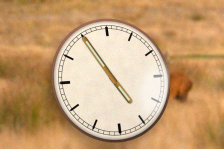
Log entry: h=4 m=55
